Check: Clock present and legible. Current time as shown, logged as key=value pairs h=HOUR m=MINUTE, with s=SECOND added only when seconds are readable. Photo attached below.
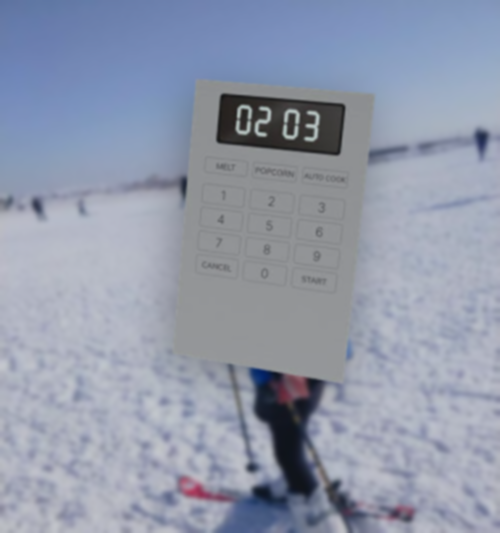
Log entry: h=2 m=3
